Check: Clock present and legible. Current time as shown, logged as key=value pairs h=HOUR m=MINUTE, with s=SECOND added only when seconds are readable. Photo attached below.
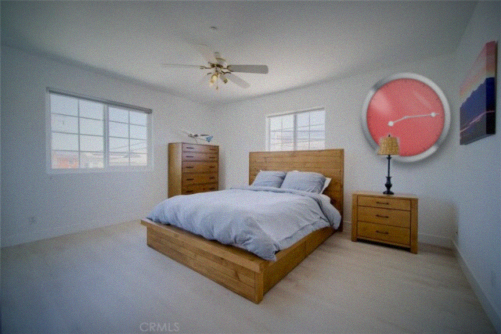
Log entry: h=8 m=14
